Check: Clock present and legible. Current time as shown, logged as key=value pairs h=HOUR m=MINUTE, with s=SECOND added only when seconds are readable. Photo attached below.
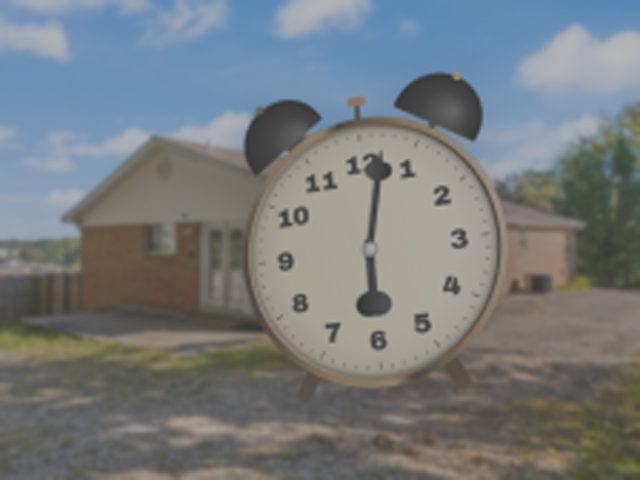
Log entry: h=6 m=2
